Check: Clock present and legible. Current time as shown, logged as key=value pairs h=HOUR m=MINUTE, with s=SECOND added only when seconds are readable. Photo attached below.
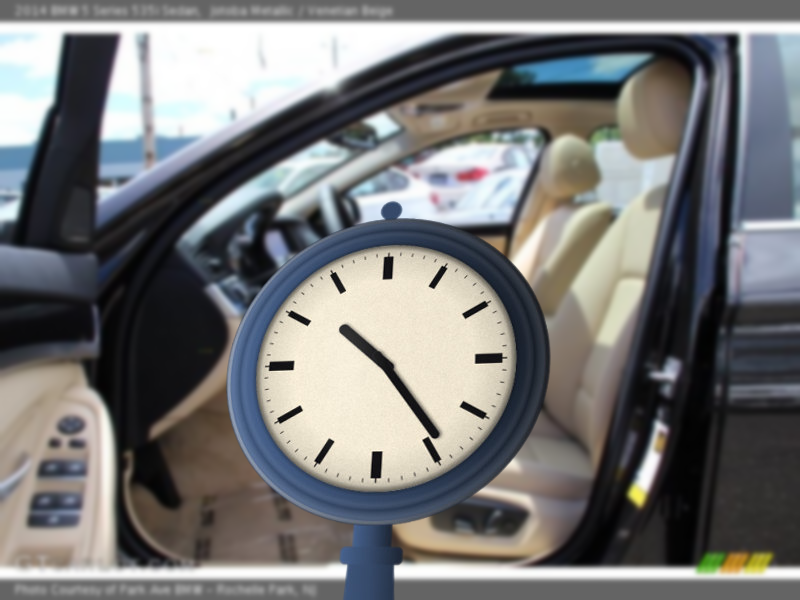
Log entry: h=10 m=24
